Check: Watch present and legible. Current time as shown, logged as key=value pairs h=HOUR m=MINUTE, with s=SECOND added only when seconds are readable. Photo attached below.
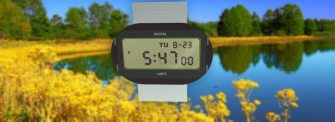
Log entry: h=5 m=47 s=0
